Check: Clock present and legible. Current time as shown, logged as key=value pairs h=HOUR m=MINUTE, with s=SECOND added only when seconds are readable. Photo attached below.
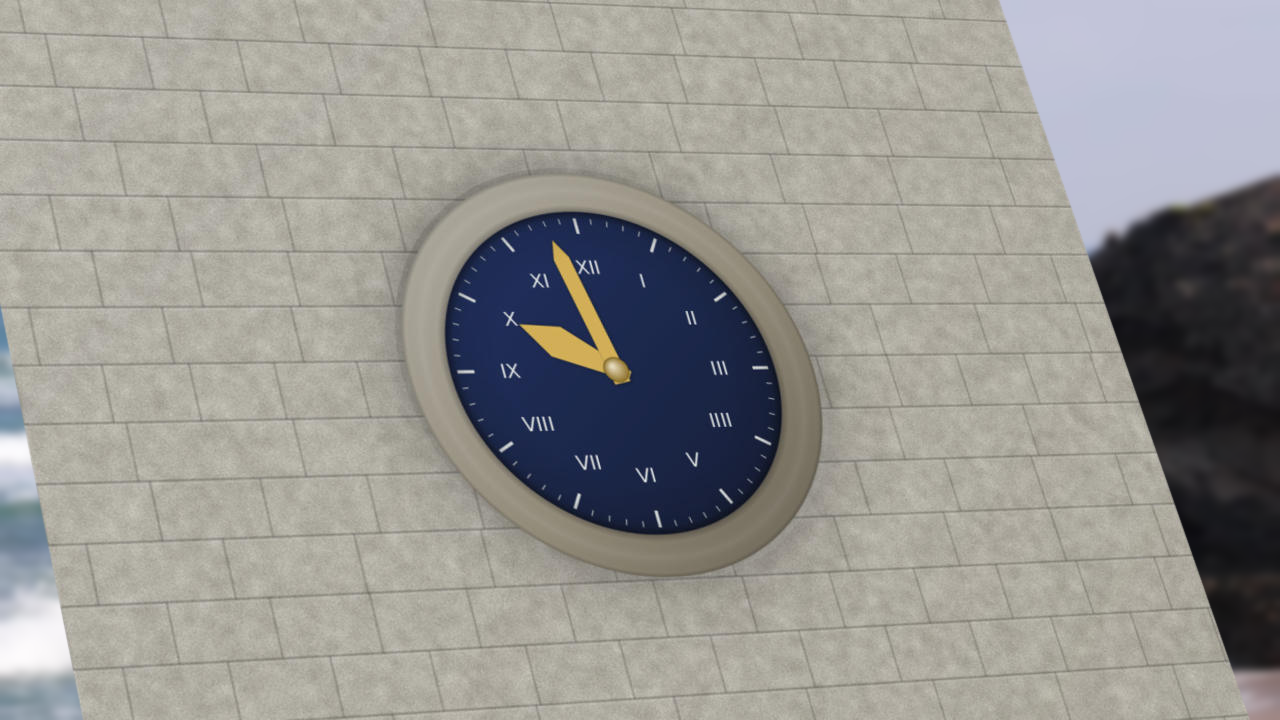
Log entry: h=9 m=58
